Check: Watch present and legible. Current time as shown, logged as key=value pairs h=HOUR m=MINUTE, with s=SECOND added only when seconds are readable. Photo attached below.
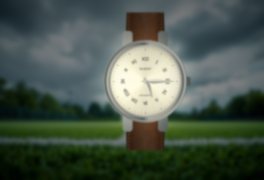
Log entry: h=5 m=15
